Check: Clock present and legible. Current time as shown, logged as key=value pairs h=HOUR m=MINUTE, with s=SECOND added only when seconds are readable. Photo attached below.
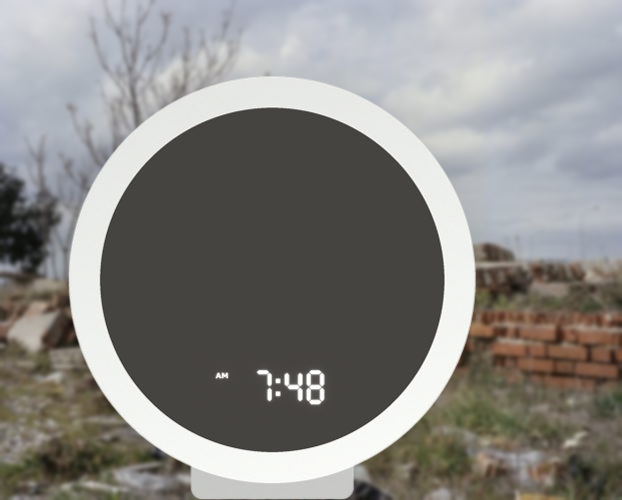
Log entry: h=7 m=48
